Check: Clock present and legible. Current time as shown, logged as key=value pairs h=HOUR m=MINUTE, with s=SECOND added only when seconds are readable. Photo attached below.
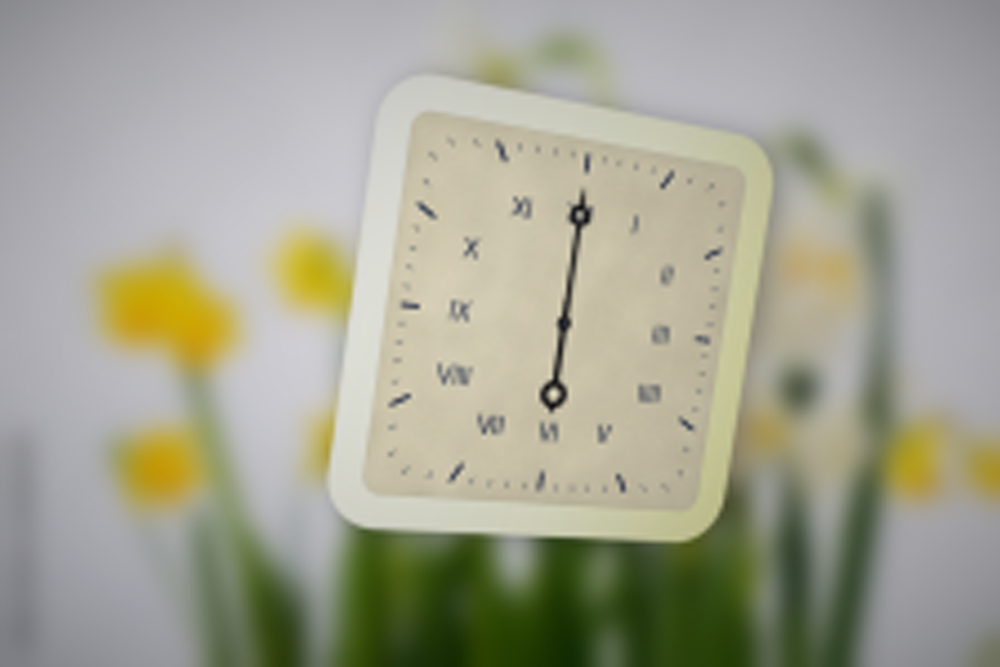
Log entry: h=6 m=0
